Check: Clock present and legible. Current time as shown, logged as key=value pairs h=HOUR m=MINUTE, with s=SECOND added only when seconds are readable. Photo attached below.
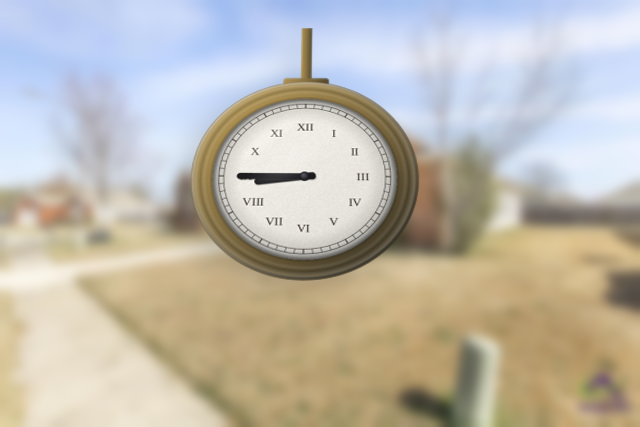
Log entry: h=8 m=45
